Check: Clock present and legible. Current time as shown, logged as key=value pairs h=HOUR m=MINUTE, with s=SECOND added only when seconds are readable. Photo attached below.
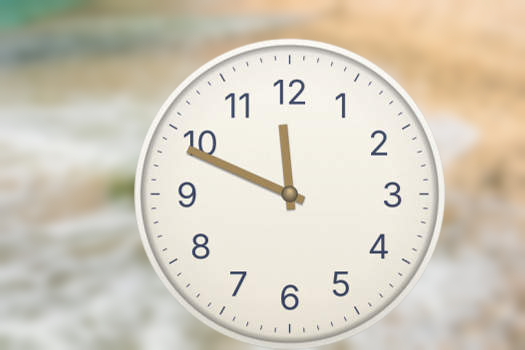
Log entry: h=11 m=49
